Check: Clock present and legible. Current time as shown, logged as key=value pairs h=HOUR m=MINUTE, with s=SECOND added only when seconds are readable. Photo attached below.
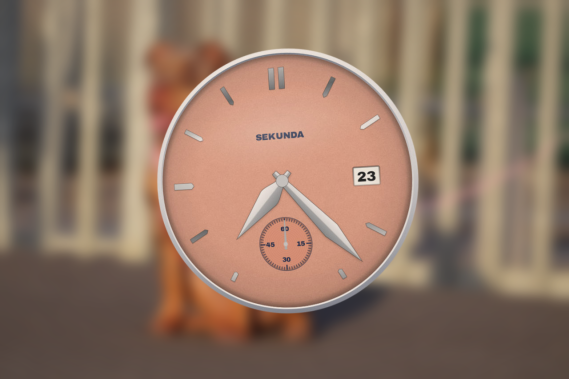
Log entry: h=7 m=23
